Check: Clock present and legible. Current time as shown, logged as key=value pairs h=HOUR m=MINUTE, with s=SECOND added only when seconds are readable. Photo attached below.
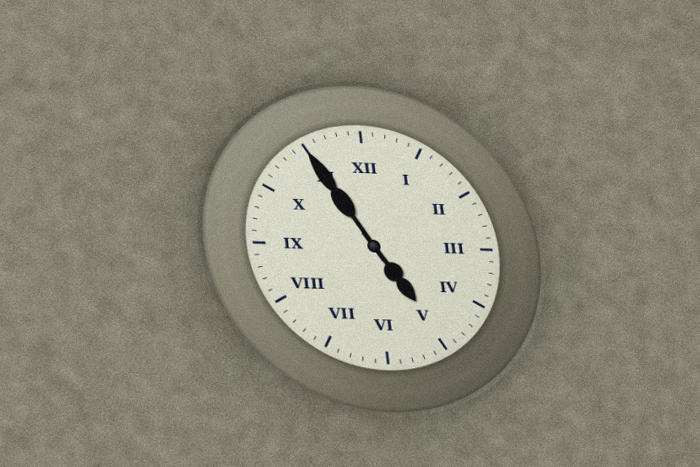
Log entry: h=4 m=55
